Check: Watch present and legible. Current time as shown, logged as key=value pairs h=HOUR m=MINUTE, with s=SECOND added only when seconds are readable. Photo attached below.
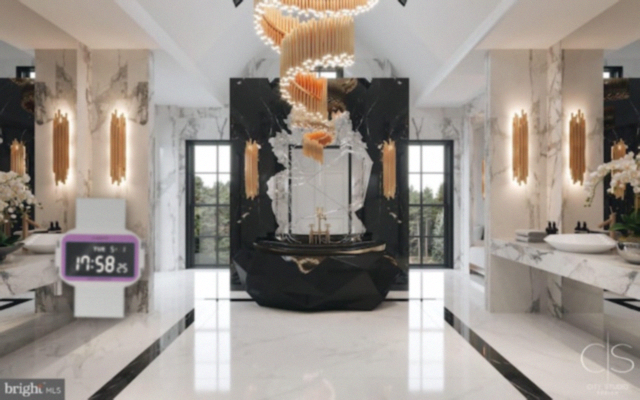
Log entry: h=17 m=58
